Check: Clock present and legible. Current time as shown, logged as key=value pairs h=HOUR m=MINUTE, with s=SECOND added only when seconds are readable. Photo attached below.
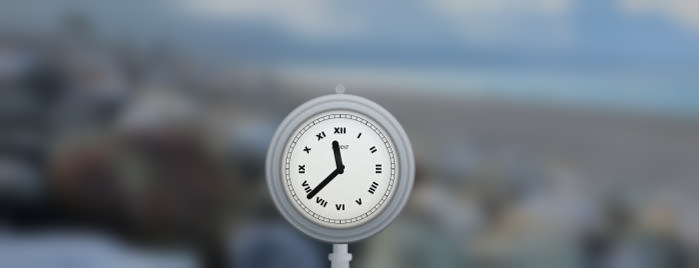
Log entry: h=11 m=38
